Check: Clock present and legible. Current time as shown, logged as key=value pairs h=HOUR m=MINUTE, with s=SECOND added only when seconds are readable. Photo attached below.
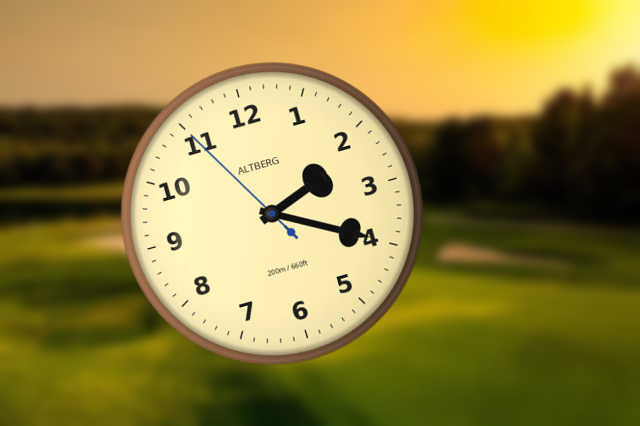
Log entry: h=2 m=19 s=55
